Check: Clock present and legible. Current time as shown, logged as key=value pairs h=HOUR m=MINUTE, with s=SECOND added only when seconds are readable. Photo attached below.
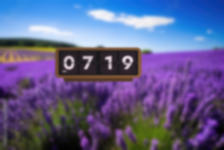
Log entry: h=7 m=19
